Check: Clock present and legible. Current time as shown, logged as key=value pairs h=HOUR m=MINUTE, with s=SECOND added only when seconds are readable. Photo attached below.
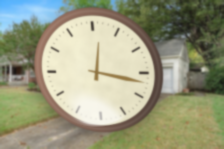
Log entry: h=12 m=17
